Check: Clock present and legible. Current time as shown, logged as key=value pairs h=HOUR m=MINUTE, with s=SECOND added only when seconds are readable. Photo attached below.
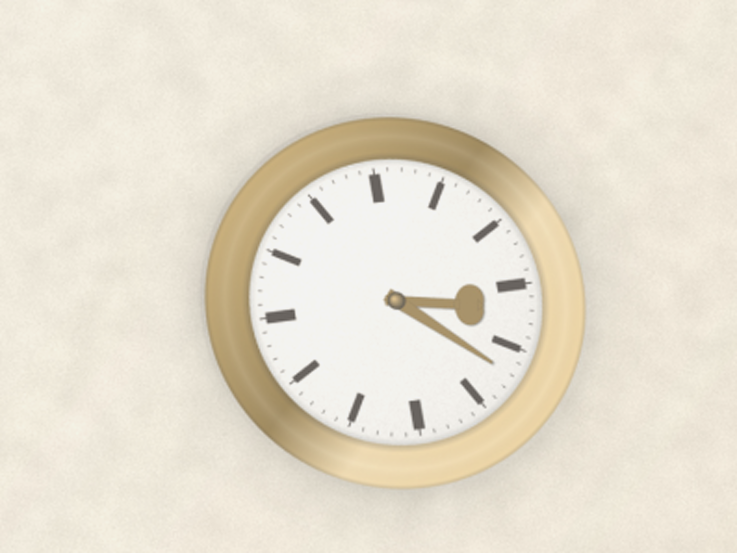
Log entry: h=3 m=22
